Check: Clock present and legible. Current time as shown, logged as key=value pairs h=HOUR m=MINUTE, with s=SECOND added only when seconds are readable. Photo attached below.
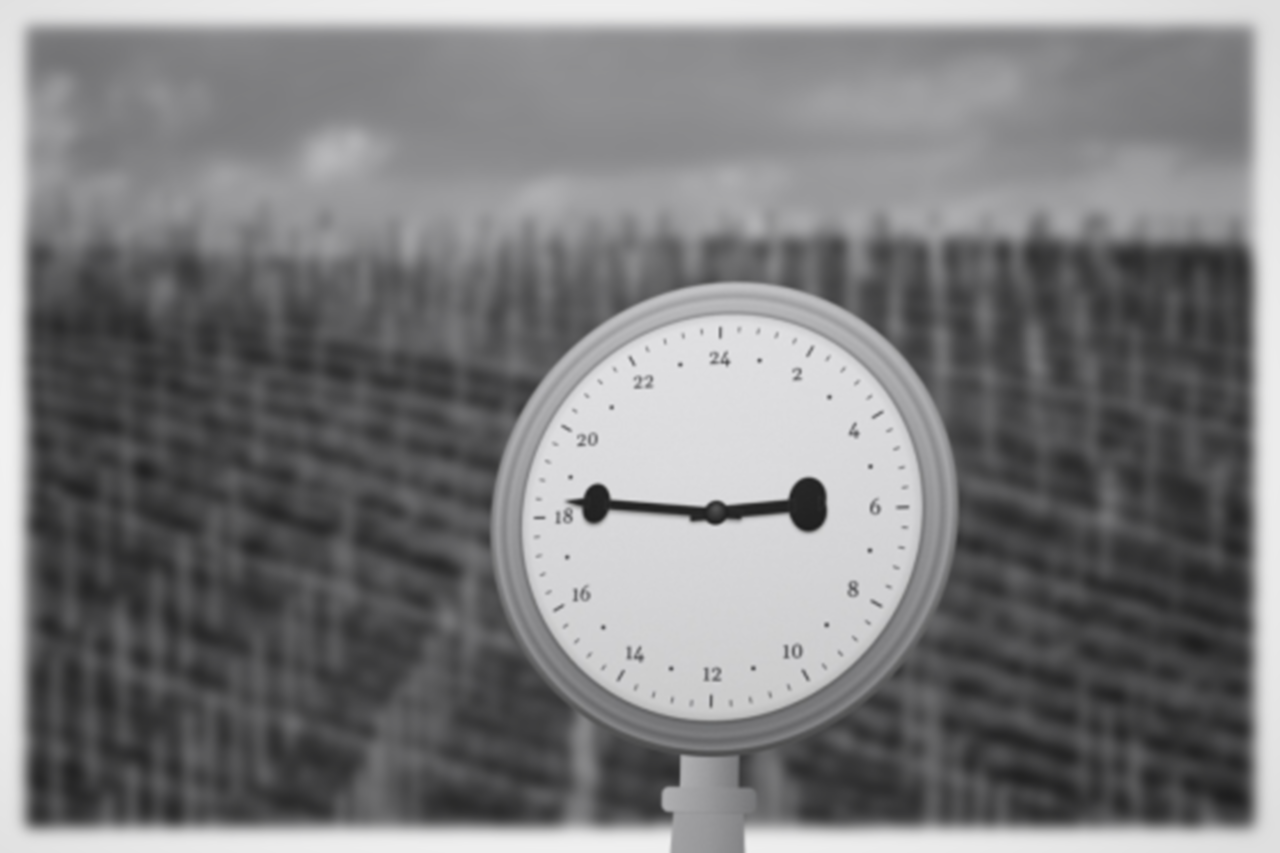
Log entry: h=5 m=46
